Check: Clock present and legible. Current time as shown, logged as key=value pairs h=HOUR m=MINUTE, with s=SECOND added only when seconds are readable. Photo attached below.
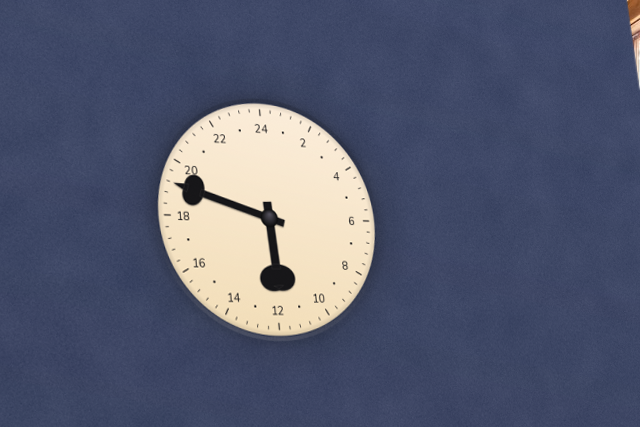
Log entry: h=11 m=48
